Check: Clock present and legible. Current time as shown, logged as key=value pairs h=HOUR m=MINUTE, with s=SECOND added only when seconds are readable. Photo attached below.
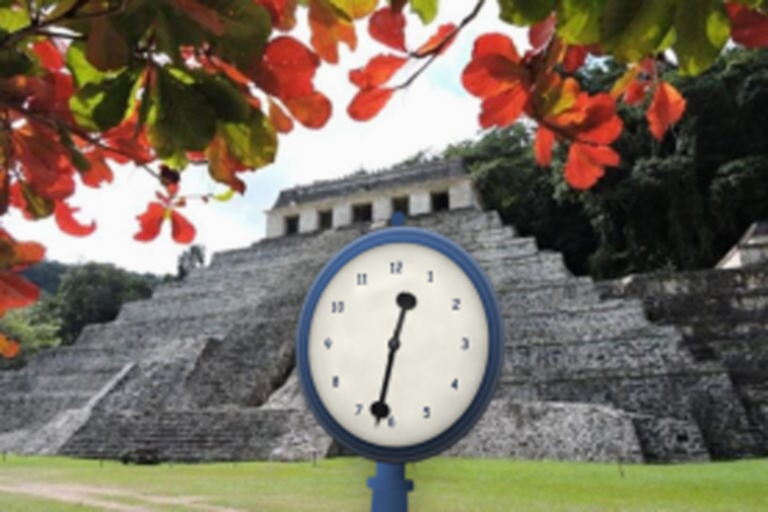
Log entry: h=12 m=32
